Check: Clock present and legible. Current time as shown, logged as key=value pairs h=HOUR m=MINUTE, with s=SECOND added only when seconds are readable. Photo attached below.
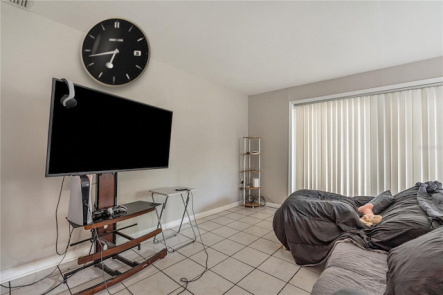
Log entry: h=6 m=43
